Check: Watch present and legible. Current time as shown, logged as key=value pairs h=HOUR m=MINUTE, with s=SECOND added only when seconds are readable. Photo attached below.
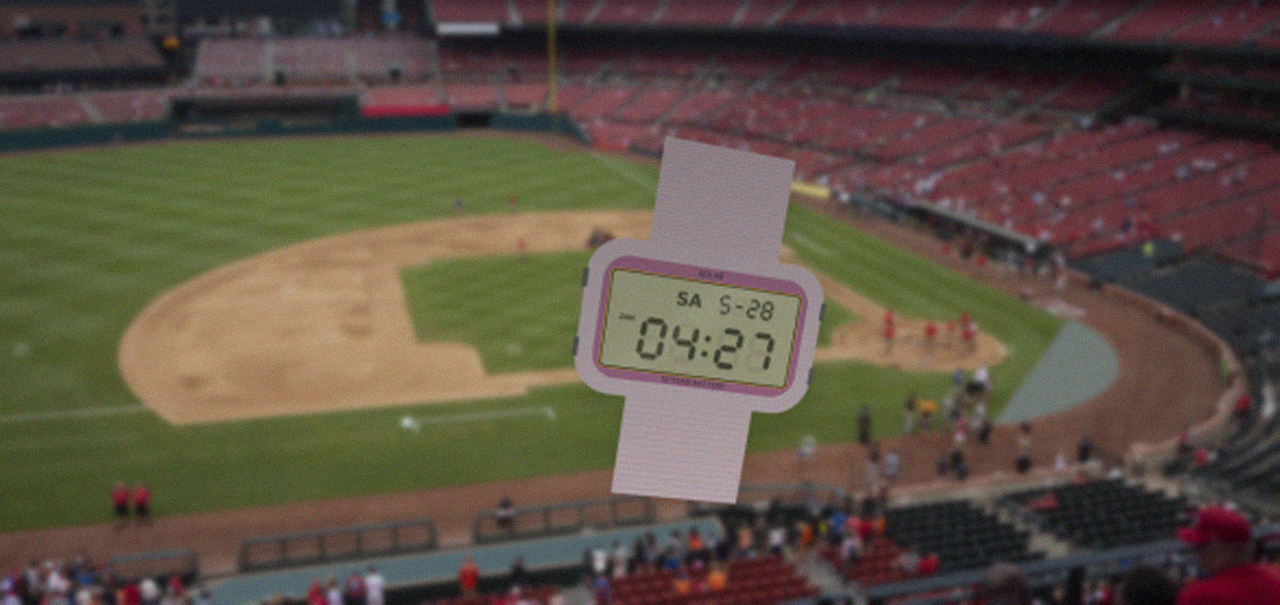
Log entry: h=4 m=27
